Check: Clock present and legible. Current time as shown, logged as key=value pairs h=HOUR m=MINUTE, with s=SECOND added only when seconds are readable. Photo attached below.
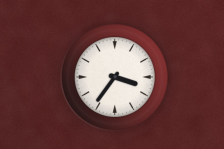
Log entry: h=3 m=36
